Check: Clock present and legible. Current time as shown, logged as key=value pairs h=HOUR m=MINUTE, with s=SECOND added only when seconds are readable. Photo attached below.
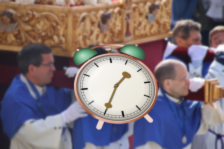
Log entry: h=1 m=35
